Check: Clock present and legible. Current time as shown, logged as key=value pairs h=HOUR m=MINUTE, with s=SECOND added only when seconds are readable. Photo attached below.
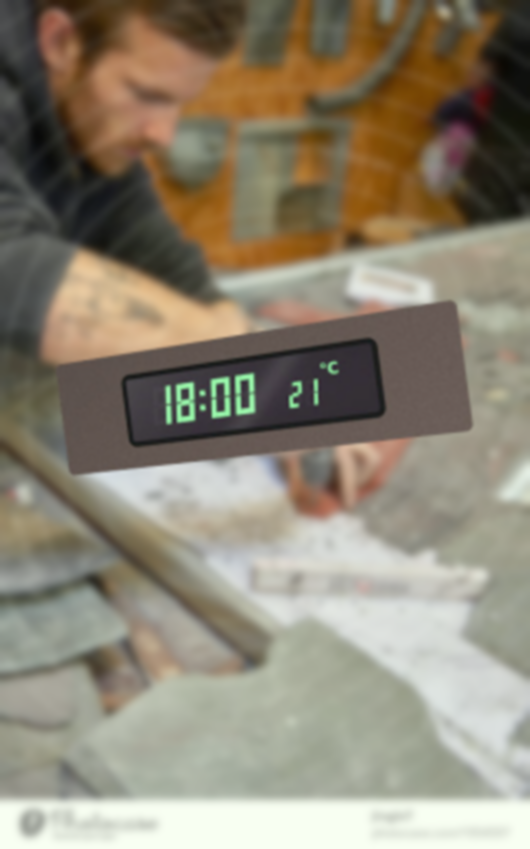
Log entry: h=18 m=0
